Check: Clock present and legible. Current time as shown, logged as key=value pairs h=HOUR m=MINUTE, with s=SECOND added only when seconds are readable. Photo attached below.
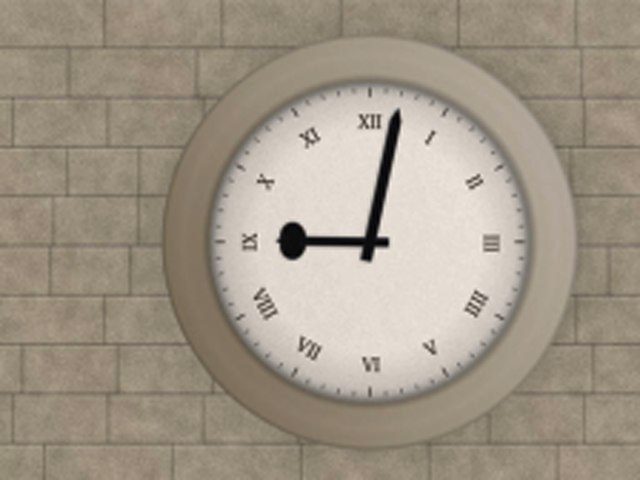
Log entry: h=9 m=2
